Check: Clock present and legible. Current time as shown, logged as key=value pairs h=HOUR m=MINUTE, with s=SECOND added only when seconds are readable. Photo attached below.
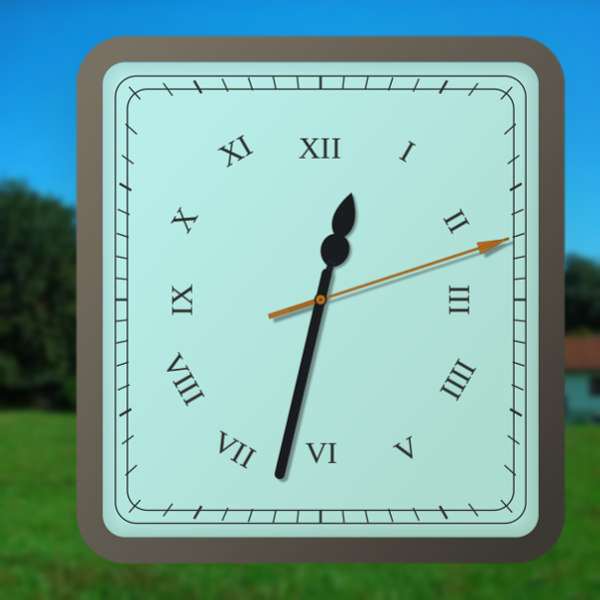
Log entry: h=12 m=32 s=12
